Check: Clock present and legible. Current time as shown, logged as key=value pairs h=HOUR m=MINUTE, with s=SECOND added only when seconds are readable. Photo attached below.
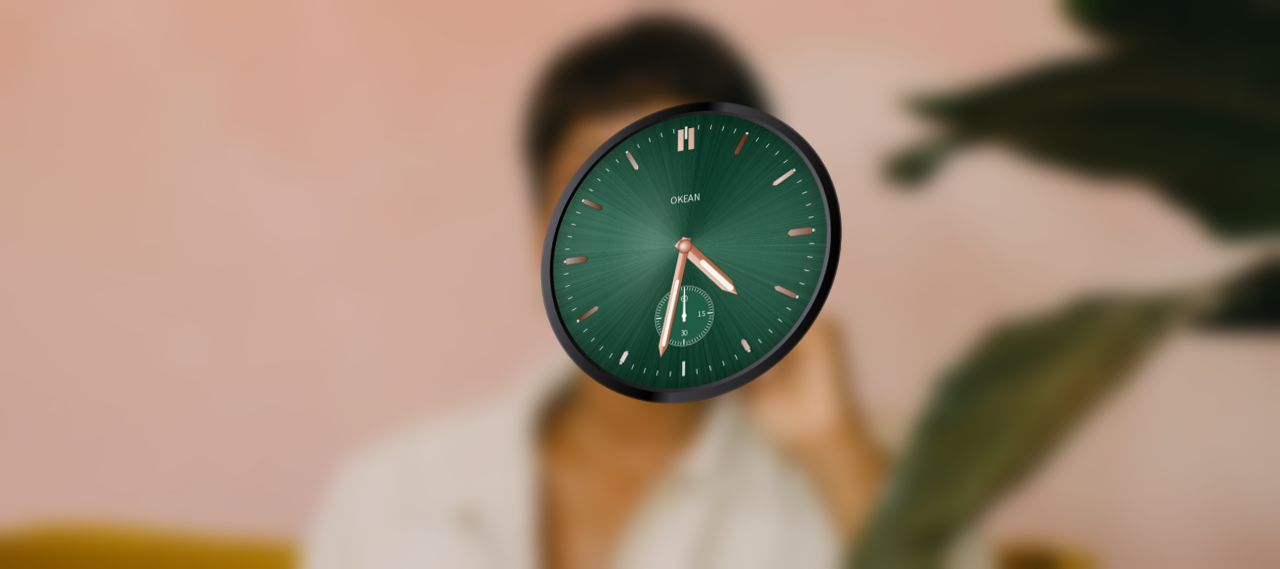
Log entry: h=4 m=32
